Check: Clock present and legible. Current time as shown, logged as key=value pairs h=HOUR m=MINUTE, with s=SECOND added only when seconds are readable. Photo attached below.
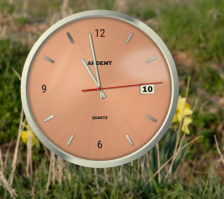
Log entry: h=10 m=58 s=14
